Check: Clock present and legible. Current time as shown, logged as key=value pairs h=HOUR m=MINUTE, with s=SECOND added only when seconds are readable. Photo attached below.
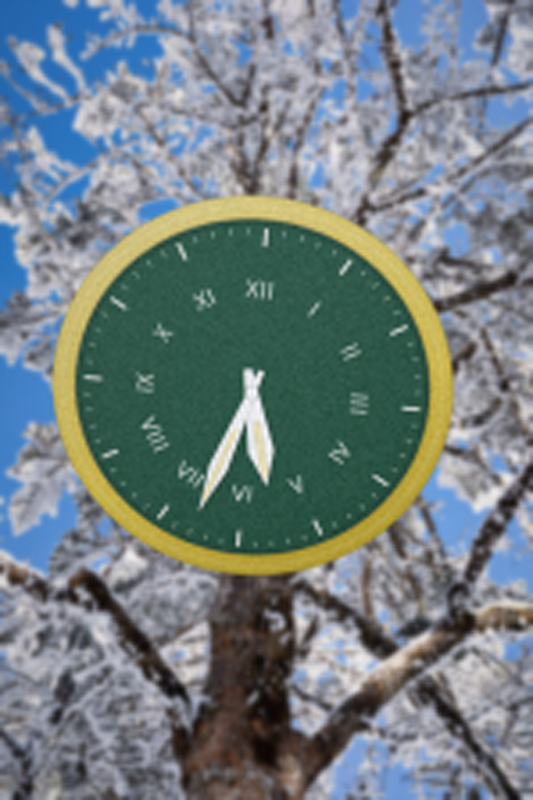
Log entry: h=5 m=33
